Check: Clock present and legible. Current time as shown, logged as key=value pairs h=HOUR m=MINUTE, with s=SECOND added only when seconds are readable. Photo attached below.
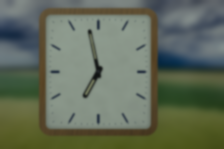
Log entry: h=6 m=58
